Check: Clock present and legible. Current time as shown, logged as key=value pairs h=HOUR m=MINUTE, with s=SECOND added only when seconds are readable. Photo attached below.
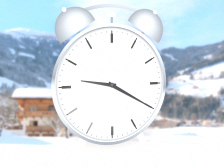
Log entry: h=9 m=20
